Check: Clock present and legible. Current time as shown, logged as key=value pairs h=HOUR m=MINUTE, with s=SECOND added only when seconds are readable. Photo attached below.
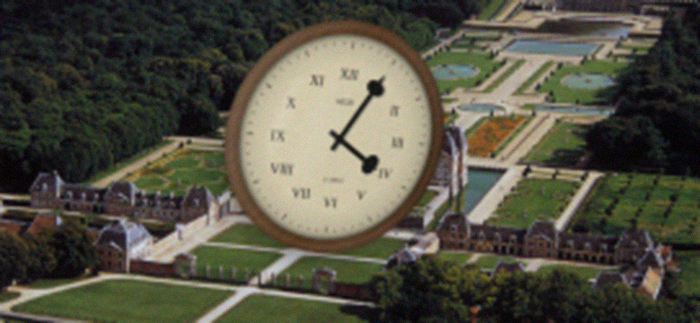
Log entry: h=4 m=5
